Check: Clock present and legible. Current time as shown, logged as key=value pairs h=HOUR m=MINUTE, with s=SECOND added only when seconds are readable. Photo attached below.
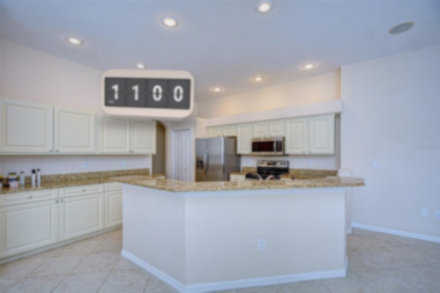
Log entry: h=11 m=0
